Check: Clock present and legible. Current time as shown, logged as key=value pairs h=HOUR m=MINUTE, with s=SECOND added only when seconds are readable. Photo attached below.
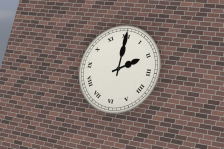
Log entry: h=2 m=0
